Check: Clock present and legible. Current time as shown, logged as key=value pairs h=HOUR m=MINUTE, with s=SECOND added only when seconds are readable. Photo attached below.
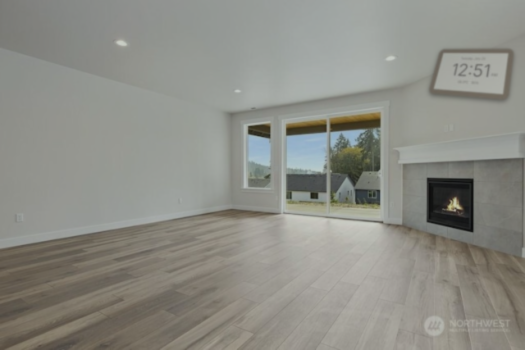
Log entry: h=12 m=51
